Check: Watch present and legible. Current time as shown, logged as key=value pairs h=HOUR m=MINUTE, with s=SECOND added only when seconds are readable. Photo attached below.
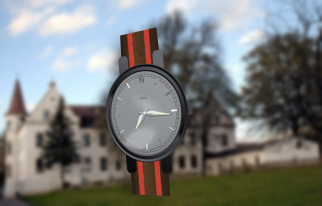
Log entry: h=7 m=16
